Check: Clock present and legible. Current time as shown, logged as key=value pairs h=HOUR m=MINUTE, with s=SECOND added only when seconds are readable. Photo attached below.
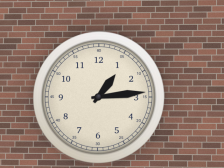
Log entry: h=1 m=14
